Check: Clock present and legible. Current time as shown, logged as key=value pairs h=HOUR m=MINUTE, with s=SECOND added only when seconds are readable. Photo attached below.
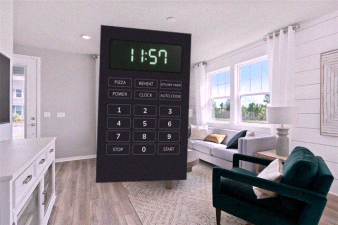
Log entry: h=11 m=57
